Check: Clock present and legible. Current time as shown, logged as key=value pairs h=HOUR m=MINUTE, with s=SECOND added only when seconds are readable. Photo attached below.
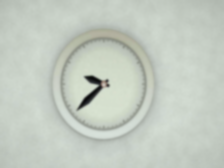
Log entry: h=9 m=38
